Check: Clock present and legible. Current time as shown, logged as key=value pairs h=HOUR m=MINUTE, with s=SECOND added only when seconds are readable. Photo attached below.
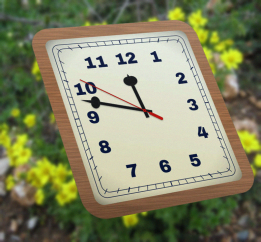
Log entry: h=11 m=47 s=51
